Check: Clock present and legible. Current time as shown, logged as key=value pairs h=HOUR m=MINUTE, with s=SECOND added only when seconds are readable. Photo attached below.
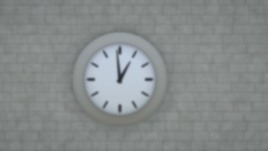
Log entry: h=12 m=59
